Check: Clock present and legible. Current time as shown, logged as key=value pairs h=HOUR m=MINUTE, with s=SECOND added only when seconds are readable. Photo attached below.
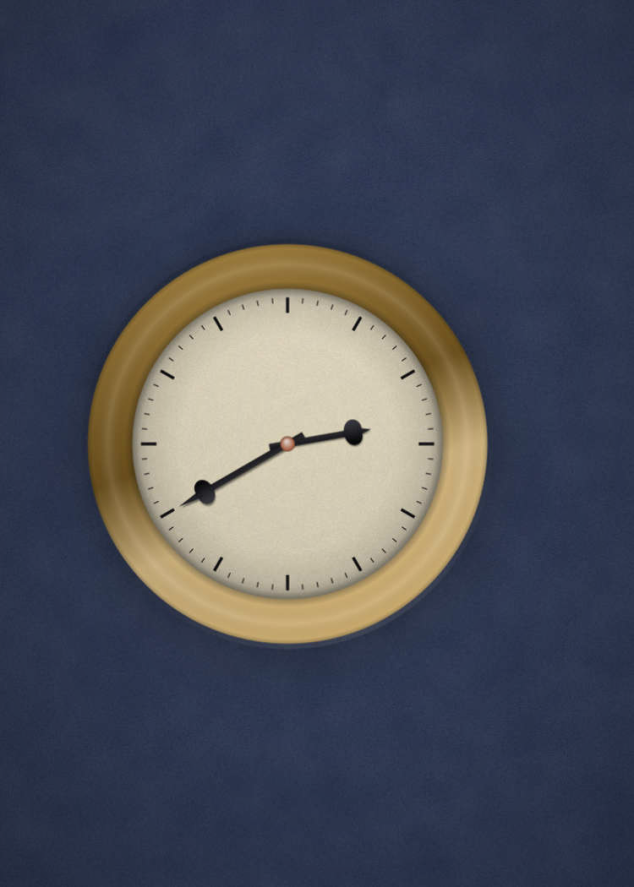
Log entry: h=2 m=40
